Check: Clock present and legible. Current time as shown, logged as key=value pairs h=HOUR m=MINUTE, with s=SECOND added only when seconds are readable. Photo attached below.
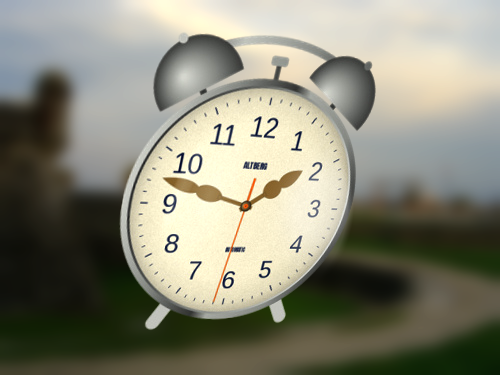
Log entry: h=1 m=47 s=31
